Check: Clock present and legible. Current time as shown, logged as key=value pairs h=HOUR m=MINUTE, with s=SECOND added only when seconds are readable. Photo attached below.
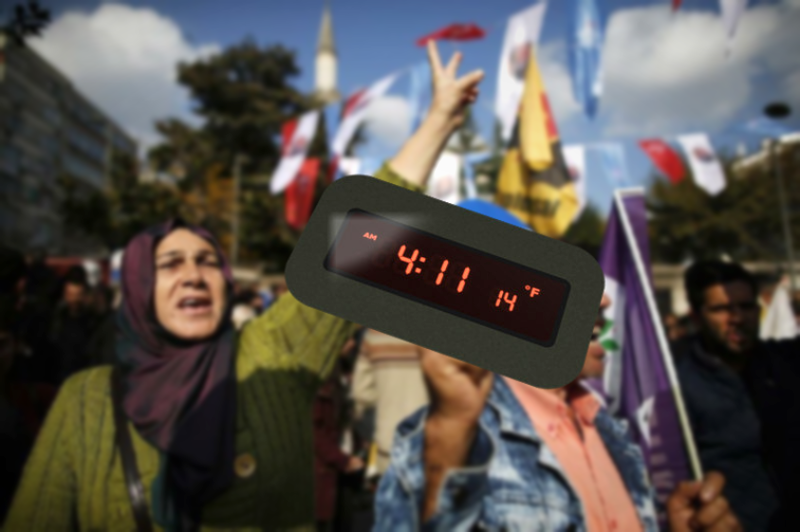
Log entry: h=4 m=11
